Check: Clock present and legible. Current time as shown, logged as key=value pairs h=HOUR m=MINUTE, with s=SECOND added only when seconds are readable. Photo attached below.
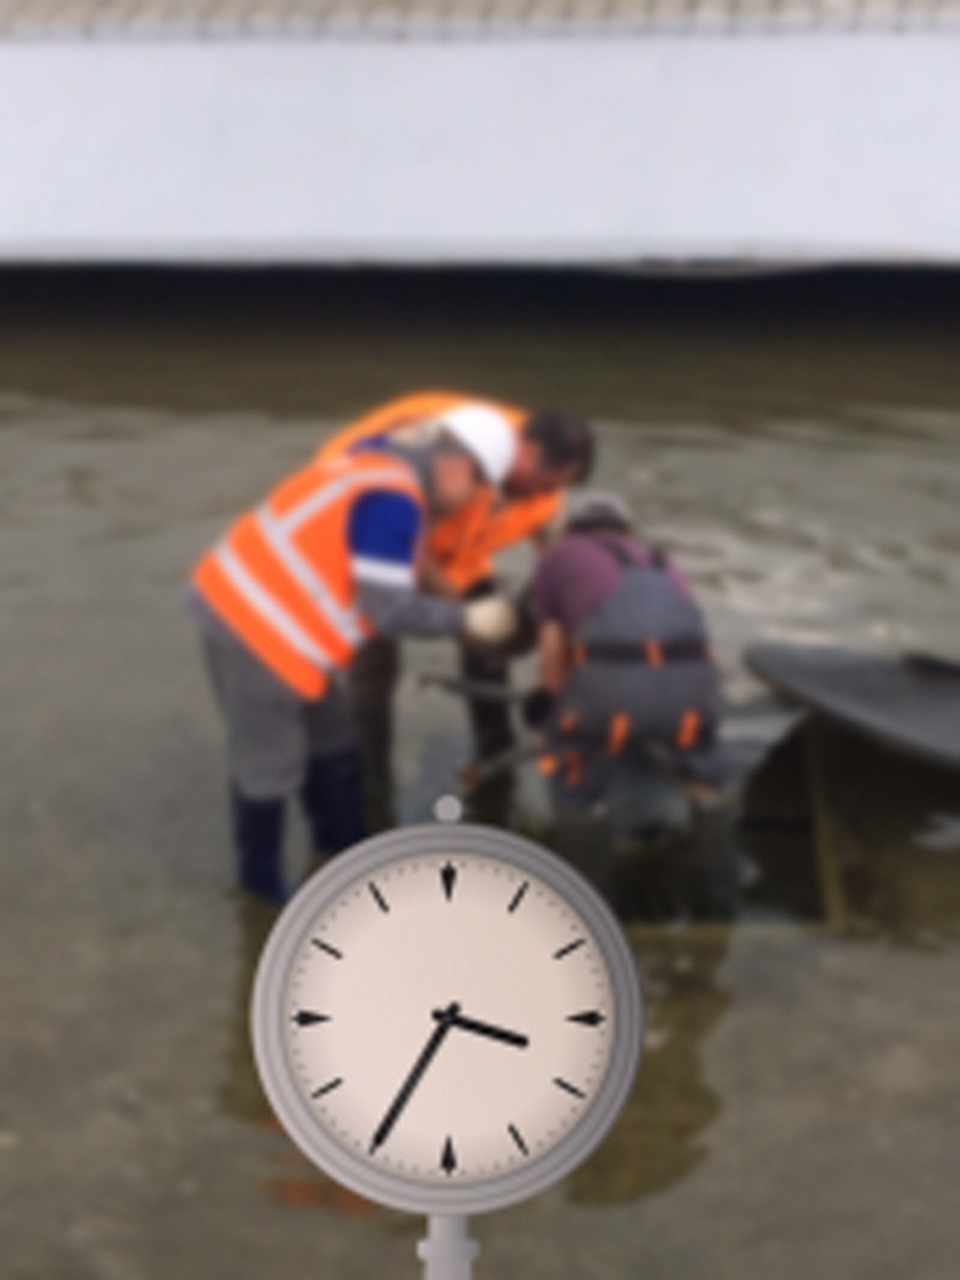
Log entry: h=3 m=35
